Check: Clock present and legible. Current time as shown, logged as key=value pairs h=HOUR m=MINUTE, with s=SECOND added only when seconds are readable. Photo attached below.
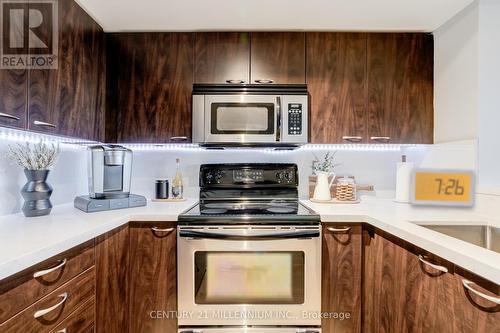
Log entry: h=7 m=26
